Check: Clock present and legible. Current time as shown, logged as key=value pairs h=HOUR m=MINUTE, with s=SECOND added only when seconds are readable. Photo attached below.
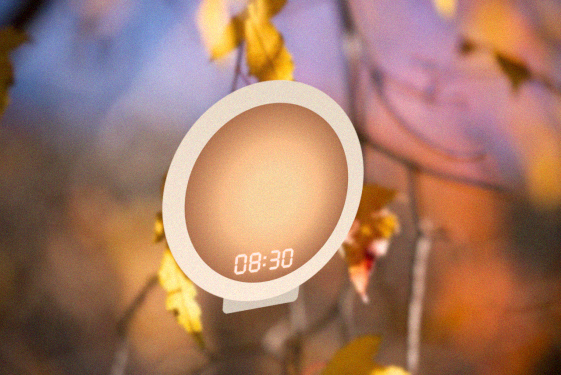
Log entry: h=8 m=30
